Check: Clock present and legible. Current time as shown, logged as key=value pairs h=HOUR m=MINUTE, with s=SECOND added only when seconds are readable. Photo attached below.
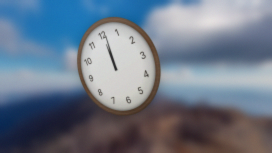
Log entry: h=12 m=1
